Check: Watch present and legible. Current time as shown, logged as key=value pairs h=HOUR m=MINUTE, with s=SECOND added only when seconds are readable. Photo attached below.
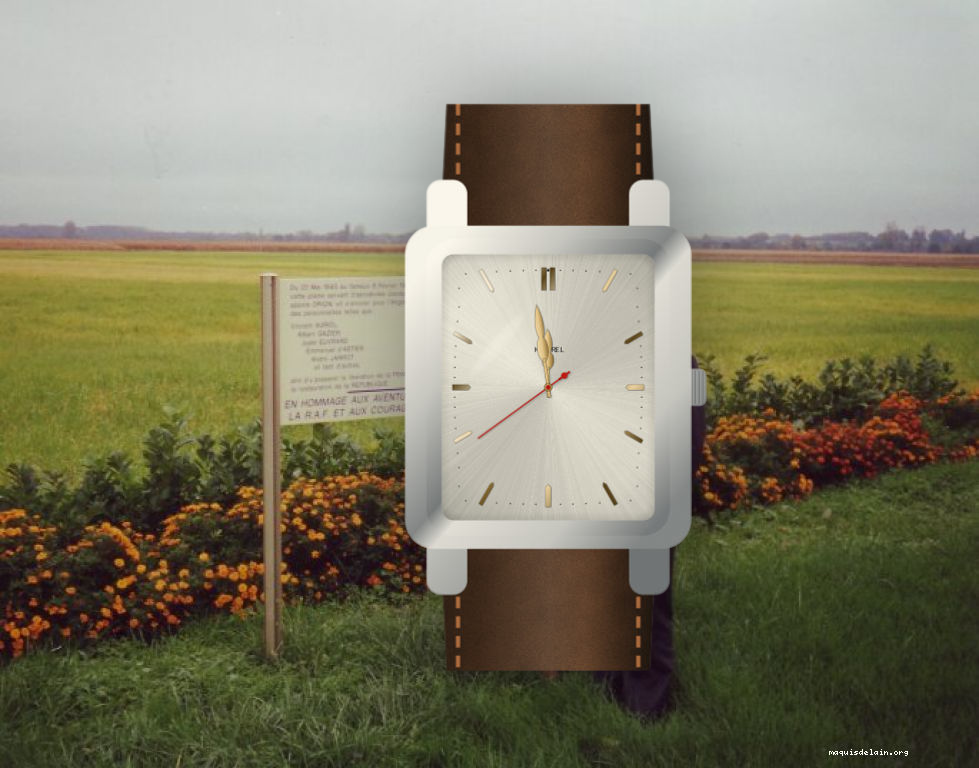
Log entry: h=11 m=58 s=39
